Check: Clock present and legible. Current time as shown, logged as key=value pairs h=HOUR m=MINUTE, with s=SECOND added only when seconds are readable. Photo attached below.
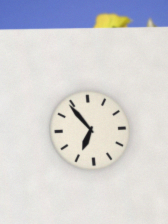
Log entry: h=6 m=54
